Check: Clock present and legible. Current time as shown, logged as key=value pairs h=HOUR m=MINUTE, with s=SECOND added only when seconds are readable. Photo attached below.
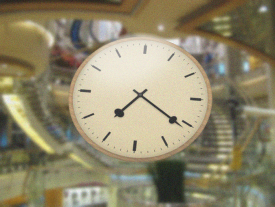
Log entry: h=7 m=21
